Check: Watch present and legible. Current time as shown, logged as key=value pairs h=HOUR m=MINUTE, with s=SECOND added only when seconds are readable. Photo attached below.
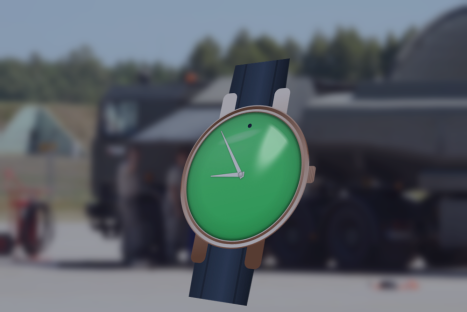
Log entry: h=8 m=54
